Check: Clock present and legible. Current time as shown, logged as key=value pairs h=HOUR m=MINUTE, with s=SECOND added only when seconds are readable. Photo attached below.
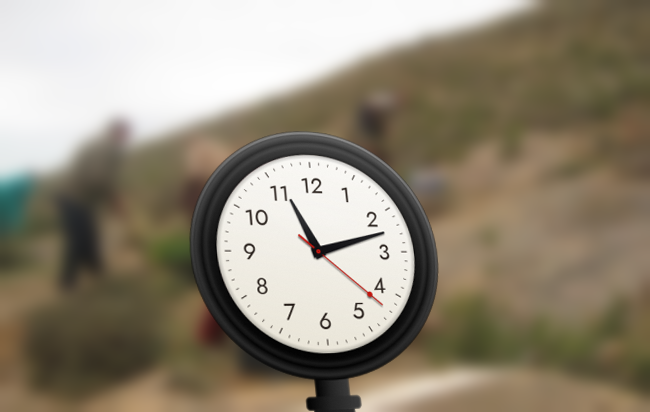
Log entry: h=11 m=12 s=22
